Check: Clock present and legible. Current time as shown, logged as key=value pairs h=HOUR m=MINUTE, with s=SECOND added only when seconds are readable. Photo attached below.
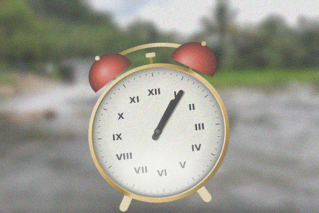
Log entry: h=1 m=6
